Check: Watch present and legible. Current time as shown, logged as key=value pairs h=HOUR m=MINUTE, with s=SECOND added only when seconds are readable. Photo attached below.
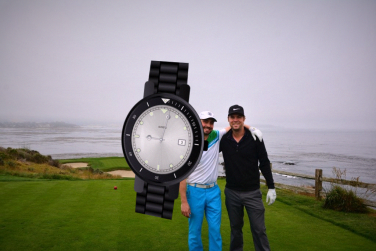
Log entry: h=9 m=2
